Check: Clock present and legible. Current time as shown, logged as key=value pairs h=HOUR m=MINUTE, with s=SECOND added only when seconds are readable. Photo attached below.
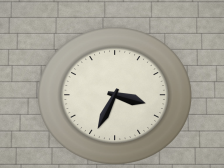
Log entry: h=3 m=34
